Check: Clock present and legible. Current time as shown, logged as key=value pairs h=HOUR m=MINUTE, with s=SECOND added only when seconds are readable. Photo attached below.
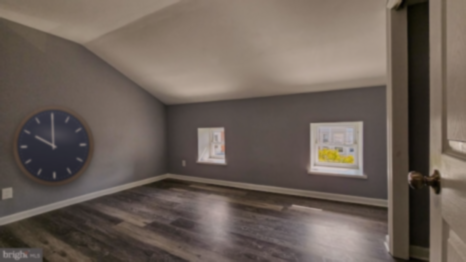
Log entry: h=10 m=0
